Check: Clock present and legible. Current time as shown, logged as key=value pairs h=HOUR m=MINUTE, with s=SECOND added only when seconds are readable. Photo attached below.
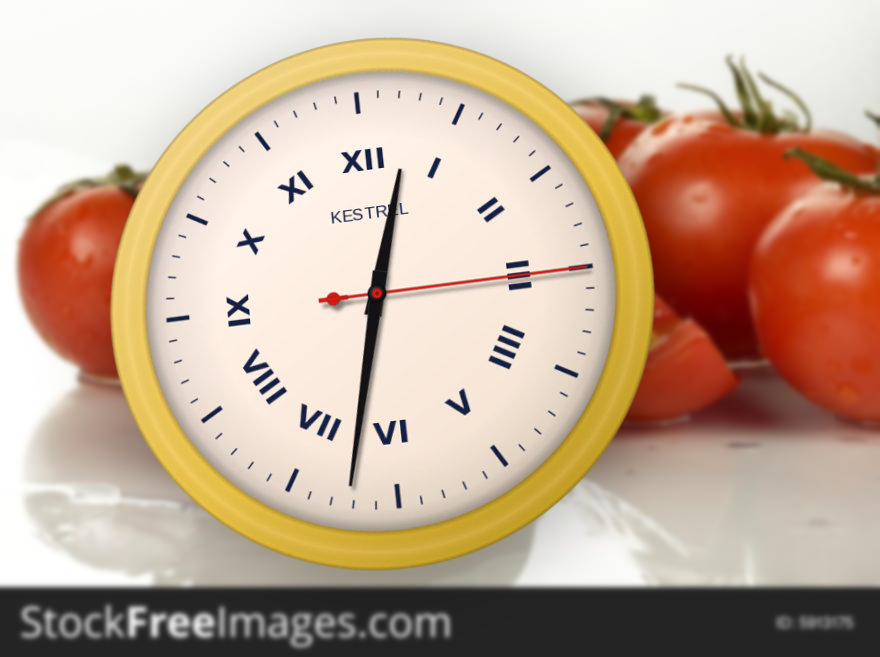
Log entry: h=12 m=32 s=15
